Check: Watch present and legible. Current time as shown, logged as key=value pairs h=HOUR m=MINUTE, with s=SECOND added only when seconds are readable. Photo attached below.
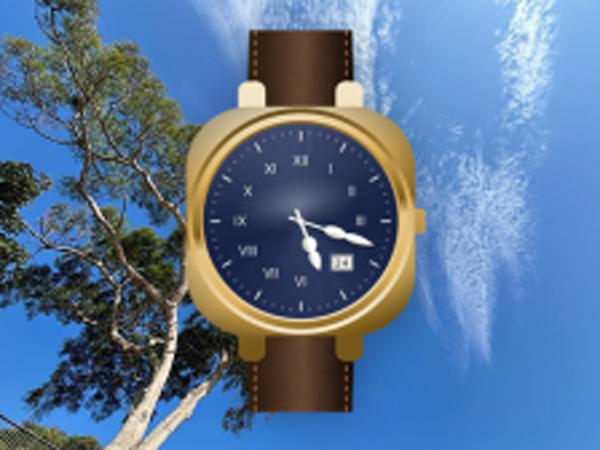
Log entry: h=5 m=18
